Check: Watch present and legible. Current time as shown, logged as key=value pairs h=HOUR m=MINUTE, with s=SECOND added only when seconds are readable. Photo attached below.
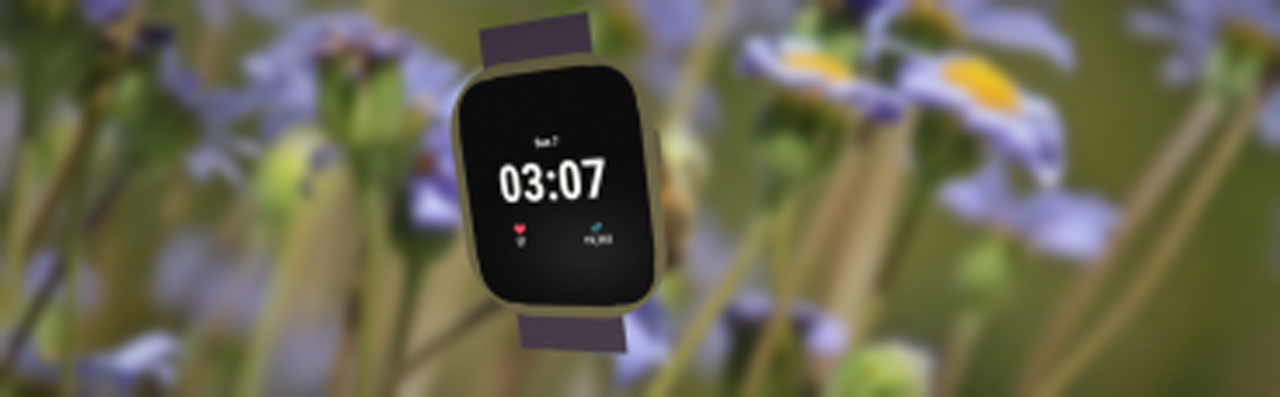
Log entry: h=3 m=7
